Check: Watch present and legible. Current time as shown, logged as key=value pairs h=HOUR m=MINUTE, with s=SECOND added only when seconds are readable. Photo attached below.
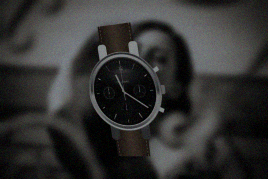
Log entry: h=11 m=21
